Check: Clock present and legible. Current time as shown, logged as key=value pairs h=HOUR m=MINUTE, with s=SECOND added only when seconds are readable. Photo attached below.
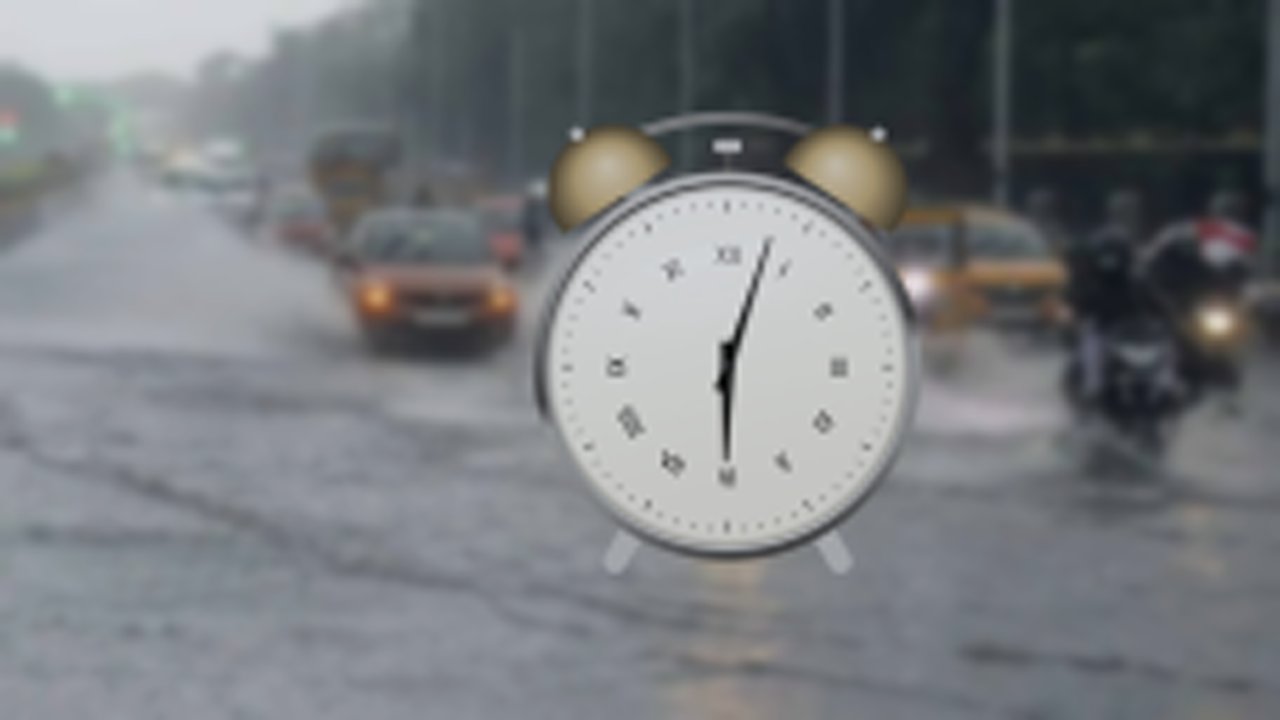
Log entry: h=6 m=3
